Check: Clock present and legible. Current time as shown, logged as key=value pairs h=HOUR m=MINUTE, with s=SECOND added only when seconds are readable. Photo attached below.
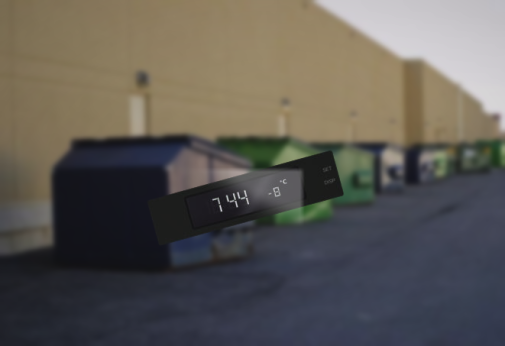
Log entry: h=7 m=44
